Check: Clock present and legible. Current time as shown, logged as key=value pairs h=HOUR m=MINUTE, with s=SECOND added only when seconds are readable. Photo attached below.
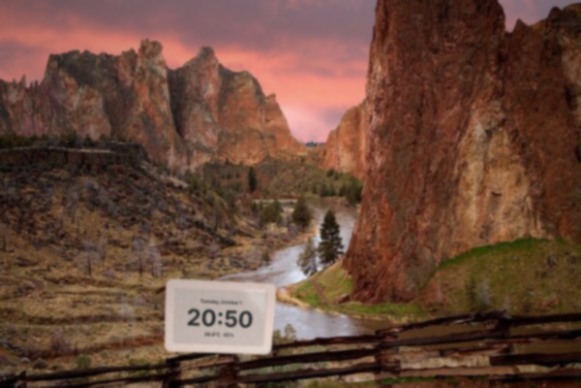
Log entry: h=20 m=50
